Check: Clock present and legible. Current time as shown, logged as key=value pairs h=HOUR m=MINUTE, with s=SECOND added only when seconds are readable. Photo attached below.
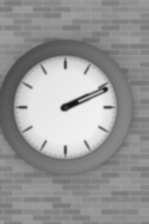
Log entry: h=2 m=11
